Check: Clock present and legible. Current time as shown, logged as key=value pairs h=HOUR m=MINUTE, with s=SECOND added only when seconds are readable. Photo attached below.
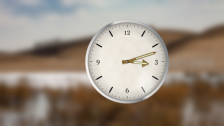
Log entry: h=3 m=12
